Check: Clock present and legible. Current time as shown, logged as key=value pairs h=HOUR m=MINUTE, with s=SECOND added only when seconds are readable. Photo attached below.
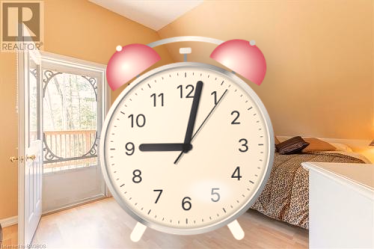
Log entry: h=9 m=2 s=6
